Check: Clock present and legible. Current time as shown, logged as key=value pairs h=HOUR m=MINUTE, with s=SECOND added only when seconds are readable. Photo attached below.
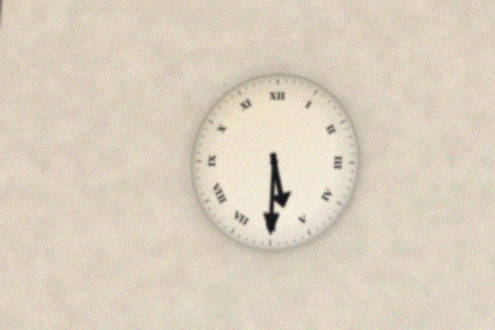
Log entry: h=5 m=30
